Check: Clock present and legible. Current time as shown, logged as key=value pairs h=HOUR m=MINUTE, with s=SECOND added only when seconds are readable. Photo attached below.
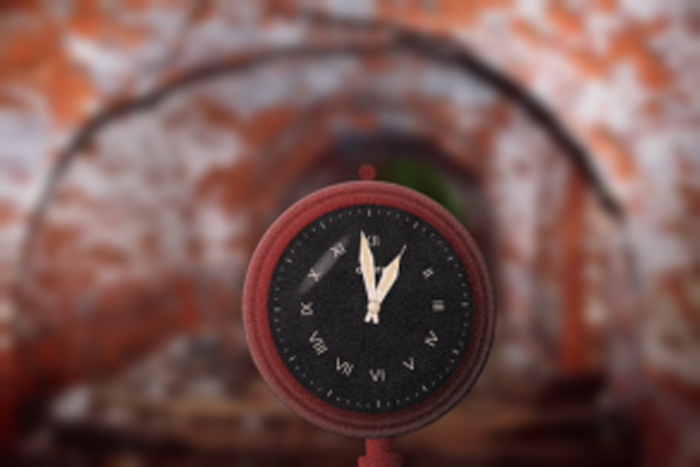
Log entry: h=12 m=59
